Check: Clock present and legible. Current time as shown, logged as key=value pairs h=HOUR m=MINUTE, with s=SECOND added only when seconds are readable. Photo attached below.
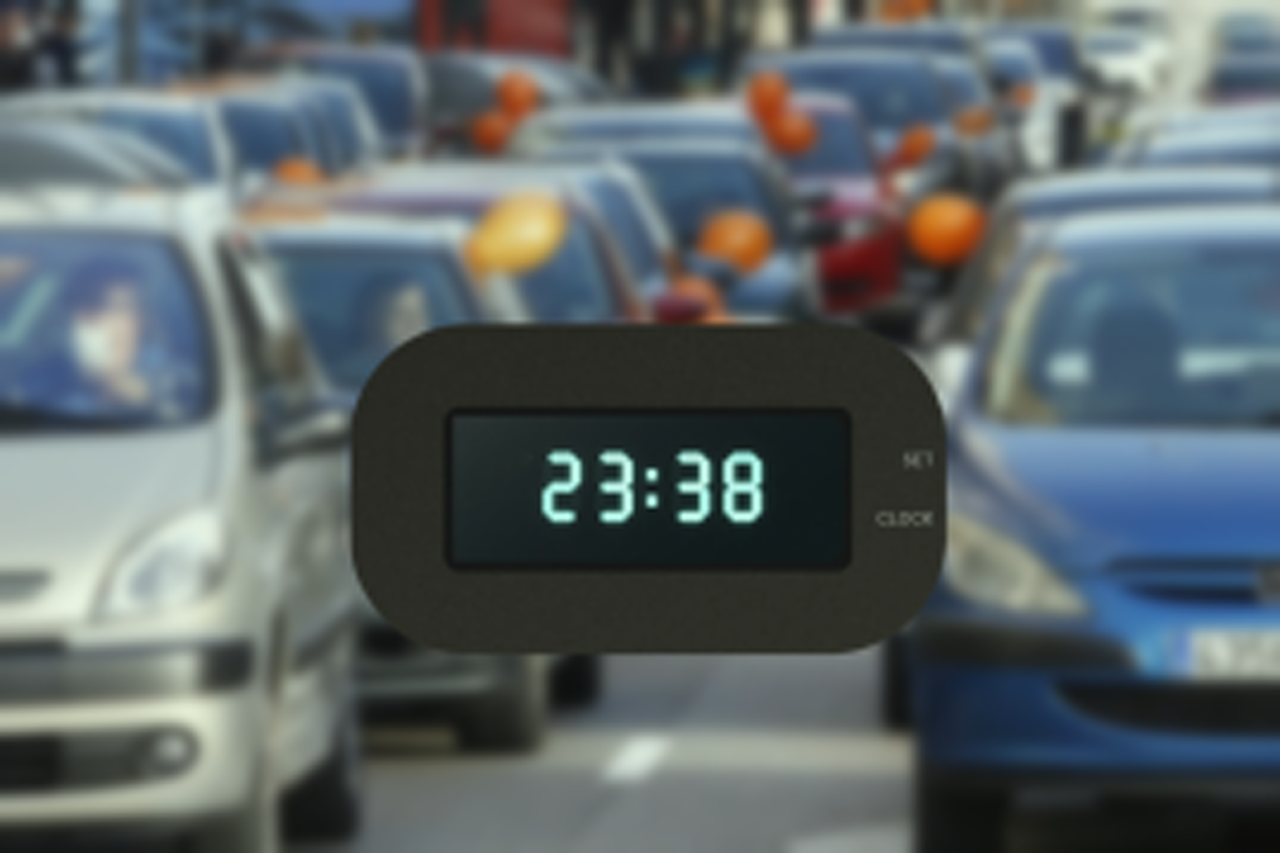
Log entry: h=23 m=38
